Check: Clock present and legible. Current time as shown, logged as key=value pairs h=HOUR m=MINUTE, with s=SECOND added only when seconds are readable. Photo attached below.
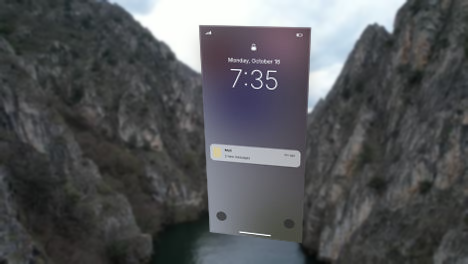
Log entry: h=7 m=35
